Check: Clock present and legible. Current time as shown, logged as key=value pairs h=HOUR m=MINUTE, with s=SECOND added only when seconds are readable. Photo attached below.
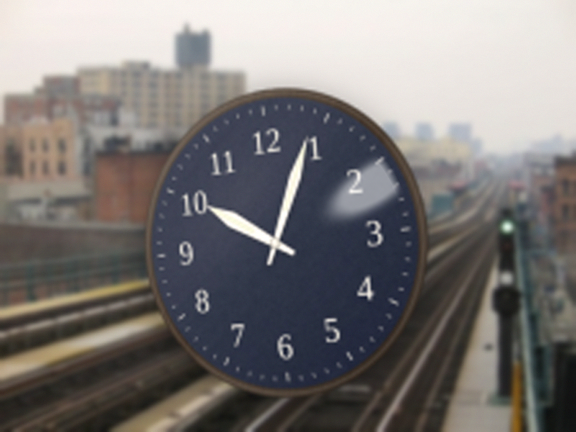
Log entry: h=10 m=4
